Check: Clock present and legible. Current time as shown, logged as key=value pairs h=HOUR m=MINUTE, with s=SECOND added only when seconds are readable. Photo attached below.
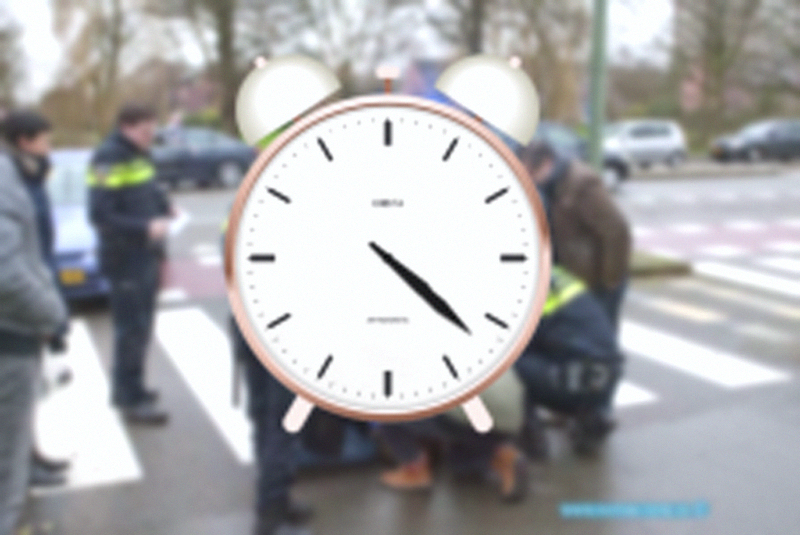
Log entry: h=4 m=22
